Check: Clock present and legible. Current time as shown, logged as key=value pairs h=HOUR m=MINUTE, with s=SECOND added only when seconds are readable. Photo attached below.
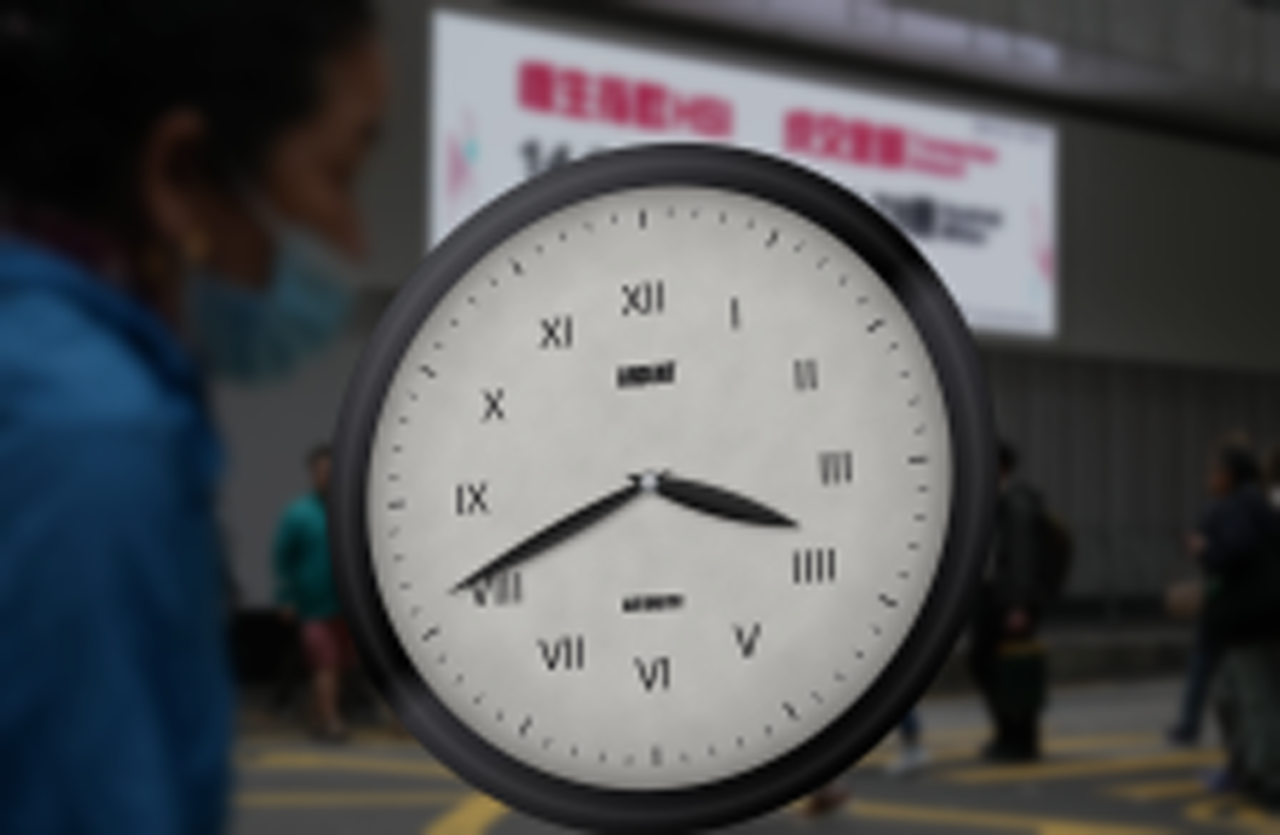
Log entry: h=3 m=41
